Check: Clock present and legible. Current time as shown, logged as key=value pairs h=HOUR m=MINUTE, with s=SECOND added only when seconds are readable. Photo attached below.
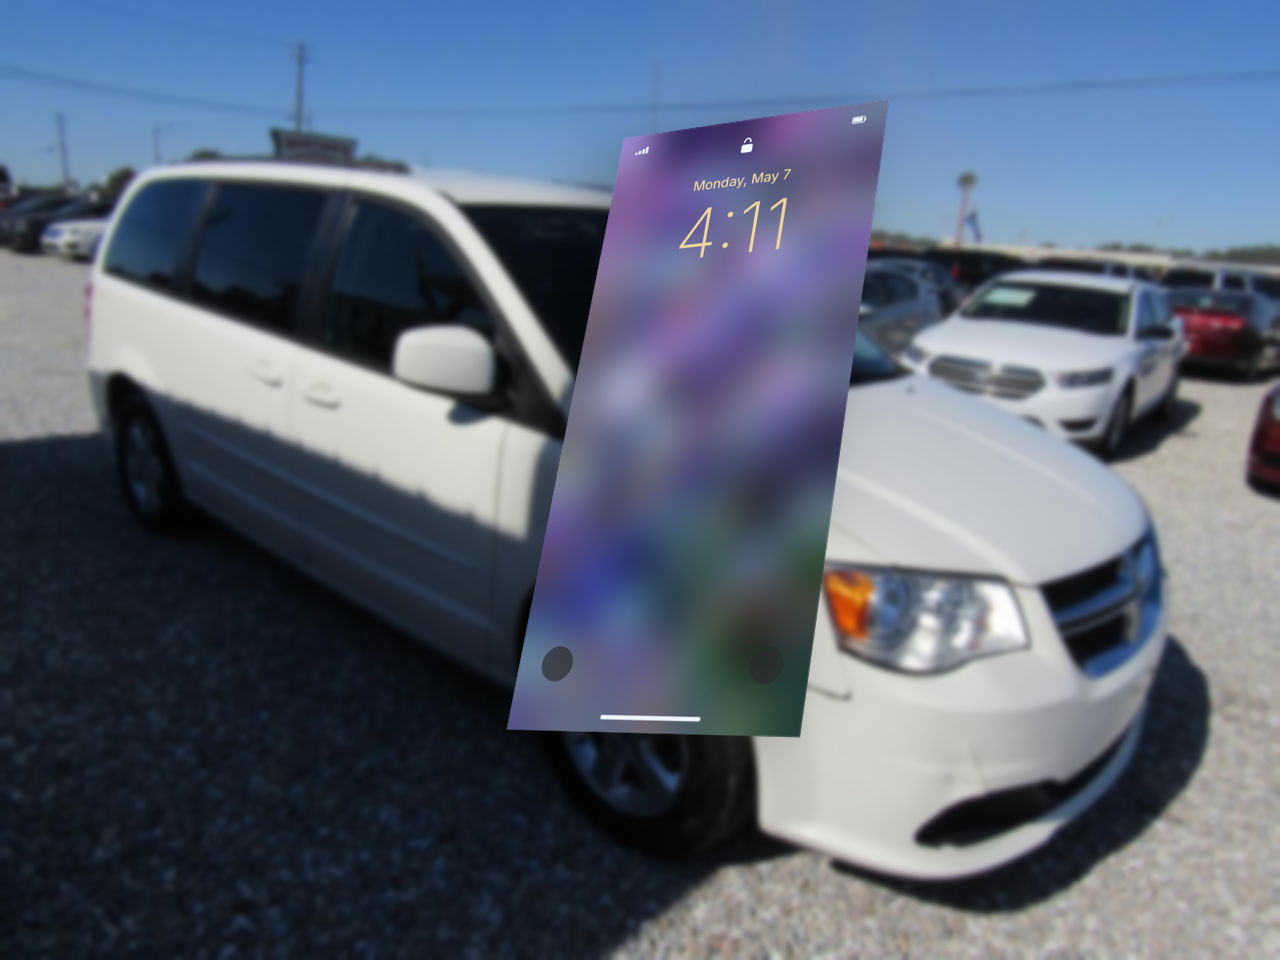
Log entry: h=4 m=11
